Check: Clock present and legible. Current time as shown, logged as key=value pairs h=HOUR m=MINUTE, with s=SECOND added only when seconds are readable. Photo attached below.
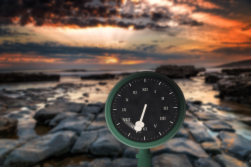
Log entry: h=6 m=33
